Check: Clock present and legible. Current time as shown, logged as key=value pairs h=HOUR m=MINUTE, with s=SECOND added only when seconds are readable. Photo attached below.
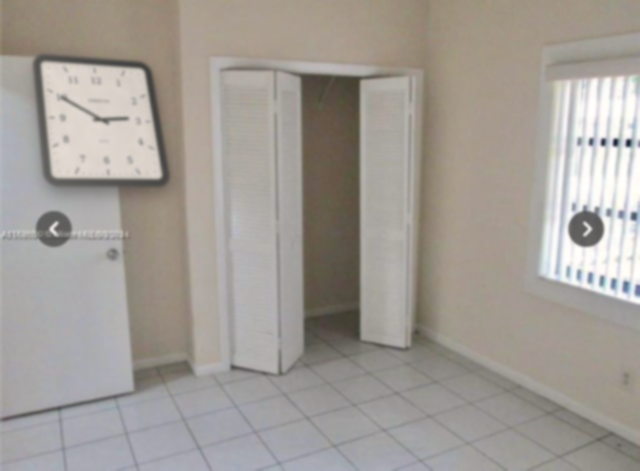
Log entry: h=2 m=50
